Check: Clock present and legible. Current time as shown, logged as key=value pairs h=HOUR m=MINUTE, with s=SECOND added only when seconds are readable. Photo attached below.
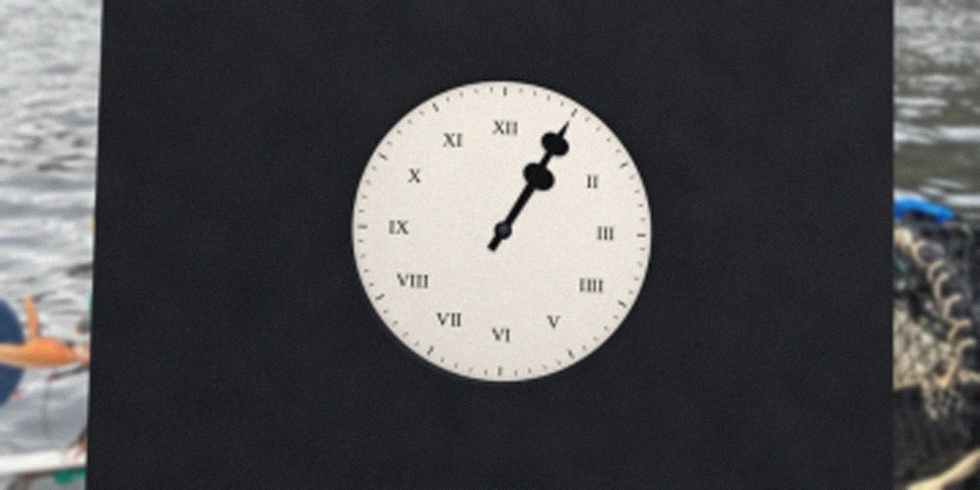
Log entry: h=1 m=5
